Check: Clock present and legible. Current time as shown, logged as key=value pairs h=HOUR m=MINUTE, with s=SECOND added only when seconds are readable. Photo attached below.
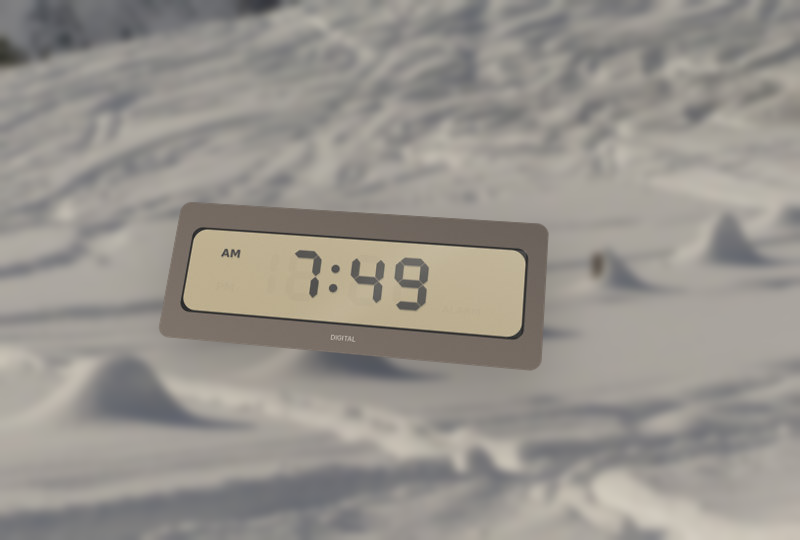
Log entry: h=7 m=49
